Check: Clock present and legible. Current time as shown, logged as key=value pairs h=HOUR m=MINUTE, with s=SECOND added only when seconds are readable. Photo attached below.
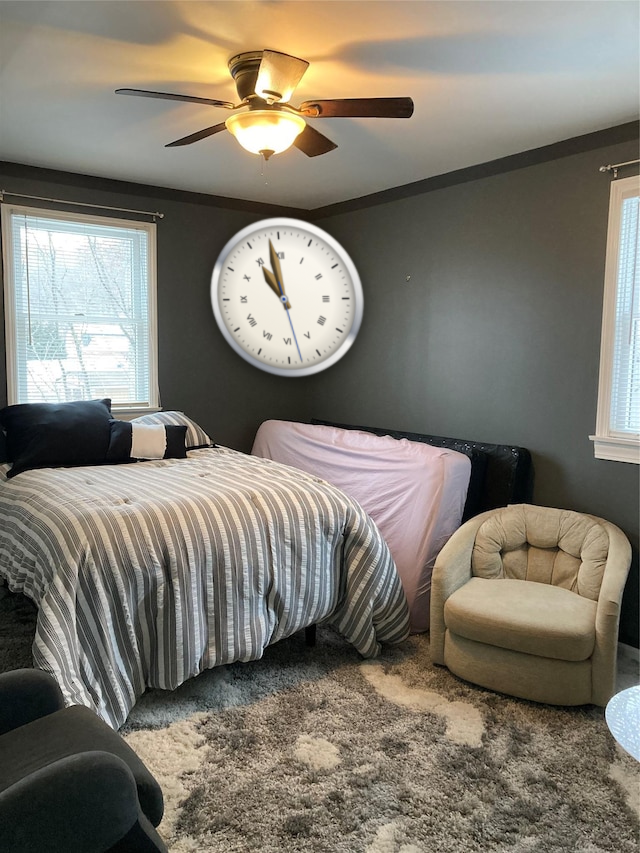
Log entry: h=10 m=58 s=28
